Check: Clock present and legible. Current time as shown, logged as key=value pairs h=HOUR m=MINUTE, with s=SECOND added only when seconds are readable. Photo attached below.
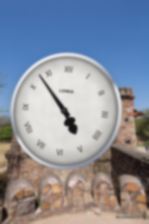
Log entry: h=4 m=53
